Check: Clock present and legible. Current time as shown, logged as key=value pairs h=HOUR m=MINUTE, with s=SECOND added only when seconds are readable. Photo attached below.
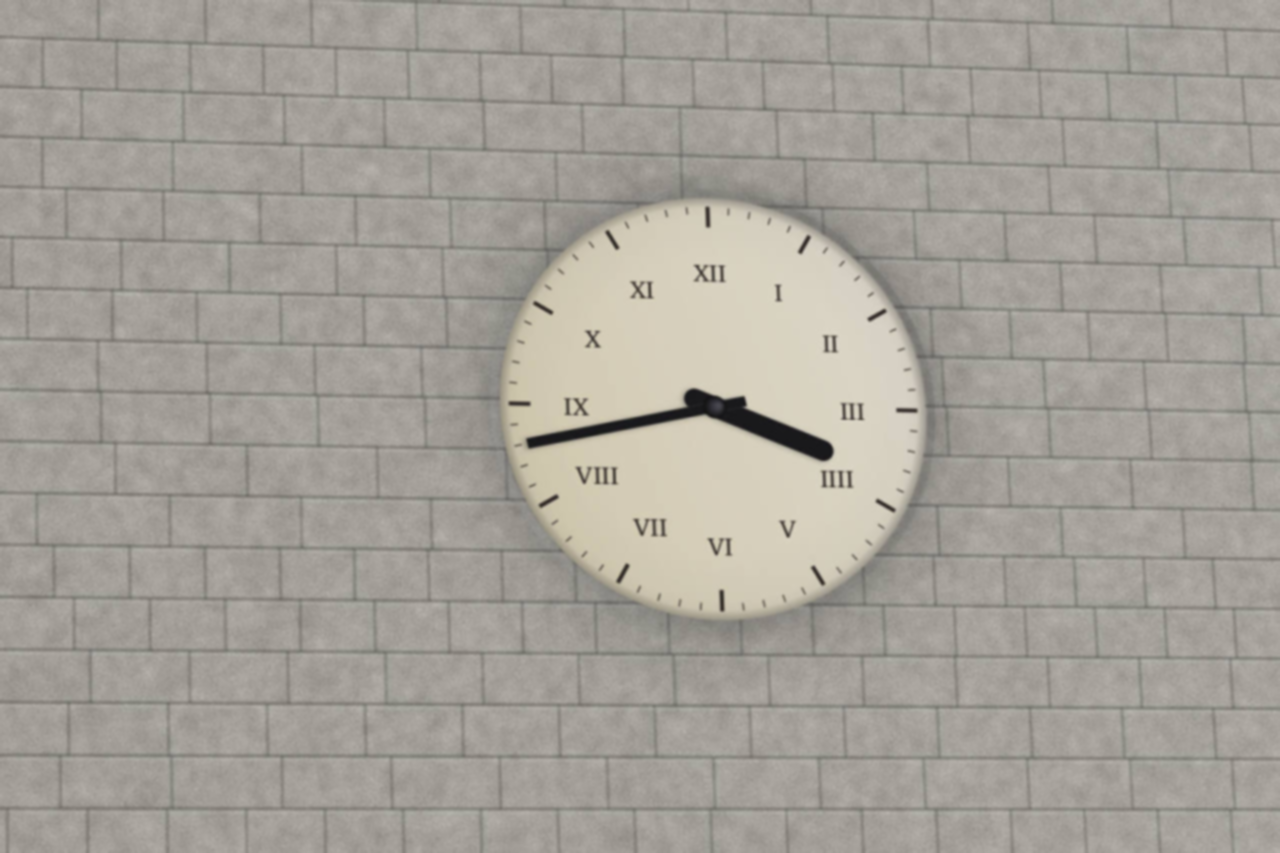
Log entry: h=3 m=43
